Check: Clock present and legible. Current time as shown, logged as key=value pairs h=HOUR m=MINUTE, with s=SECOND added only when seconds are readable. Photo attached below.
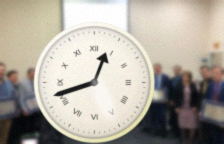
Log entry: h=12 m=42
